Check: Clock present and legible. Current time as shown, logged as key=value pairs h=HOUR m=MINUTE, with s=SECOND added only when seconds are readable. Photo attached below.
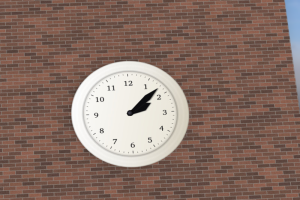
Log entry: h=2 m=8
